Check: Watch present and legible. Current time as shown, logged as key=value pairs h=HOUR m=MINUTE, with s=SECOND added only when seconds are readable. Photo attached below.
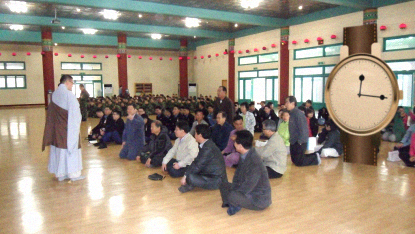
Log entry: h=12 m=16
